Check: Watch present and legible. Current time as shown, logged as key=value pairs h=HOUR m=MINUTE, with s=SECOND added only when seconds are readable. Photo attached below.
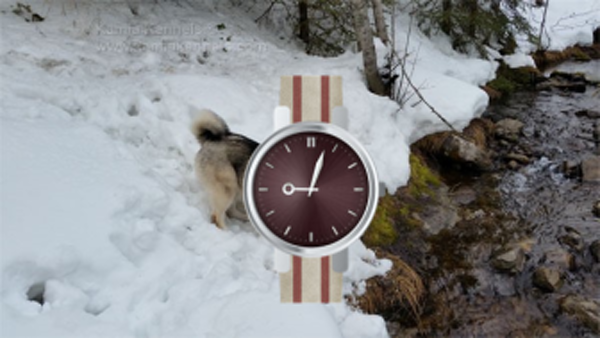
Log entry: h=9 m=3
